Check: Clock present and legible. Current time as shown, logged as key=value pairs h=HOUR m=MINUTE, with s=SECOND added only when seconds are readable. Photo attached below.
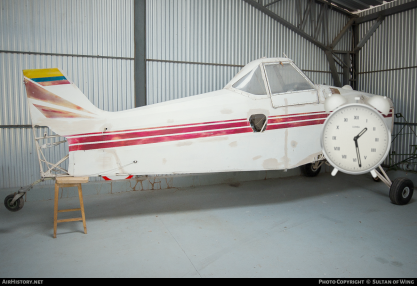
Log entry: h=1 m=28
